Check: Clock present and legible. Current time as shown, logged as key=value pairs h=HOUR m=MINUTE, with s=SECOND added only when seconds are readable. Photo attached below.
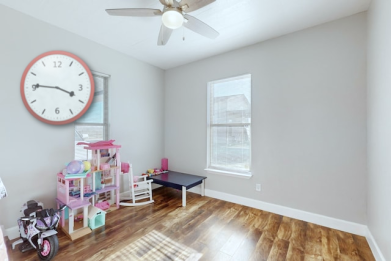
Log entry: h=3 m=46
